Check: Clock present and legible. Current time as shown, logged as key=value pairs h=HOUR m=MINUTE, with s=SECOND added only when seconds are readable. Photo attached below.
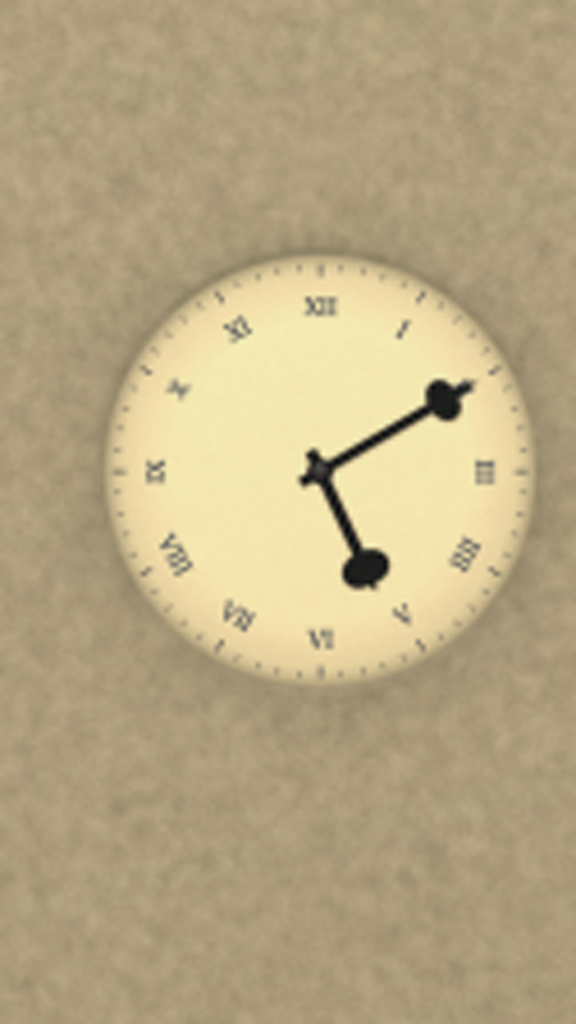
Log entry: h=5 m=10
